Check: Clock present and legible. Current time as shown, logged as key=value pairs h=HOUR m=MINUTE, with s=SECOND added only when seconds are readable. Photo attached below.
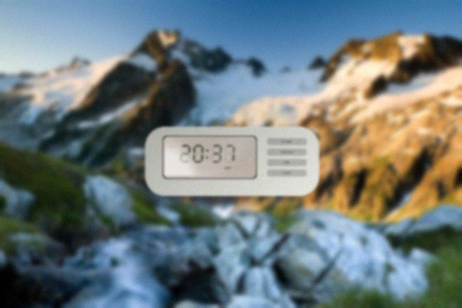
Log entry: h=20 m=37
